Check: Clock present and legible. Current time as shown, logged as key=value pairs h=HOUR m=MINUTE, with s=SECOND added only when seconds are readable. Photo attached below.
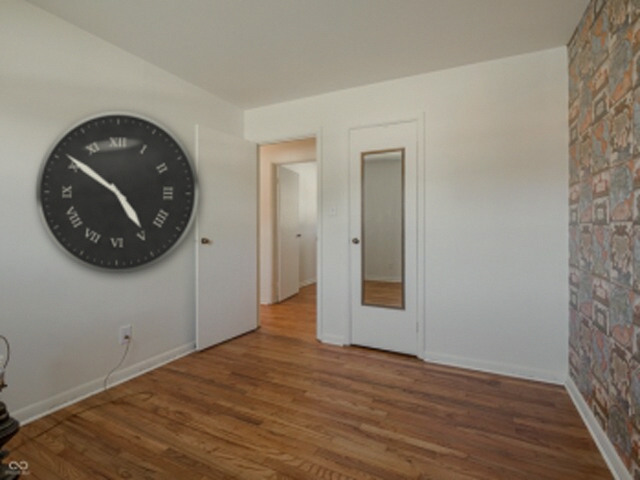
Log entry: h=4 m=51
